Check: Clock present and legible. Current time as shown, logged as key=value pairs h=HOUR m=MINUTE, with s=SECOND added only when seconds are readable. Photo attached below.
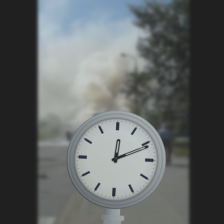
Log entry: h=12 m=11
